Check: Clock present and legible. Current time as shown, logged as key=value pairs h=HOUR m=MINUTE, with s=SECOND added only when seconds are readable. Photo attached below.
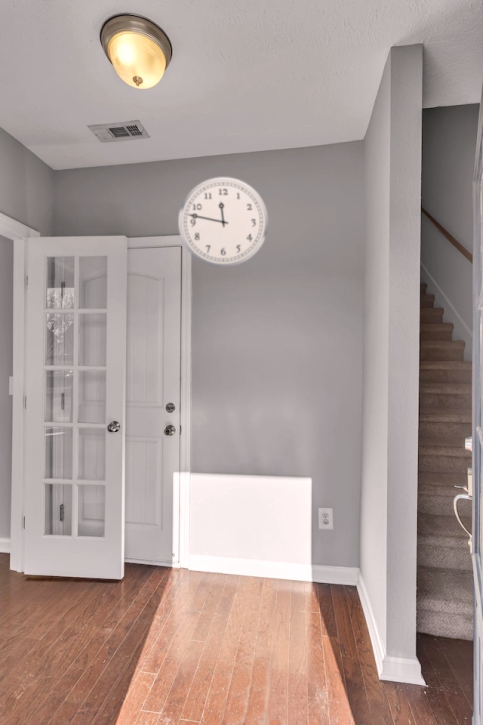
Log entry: h=11 m=47
